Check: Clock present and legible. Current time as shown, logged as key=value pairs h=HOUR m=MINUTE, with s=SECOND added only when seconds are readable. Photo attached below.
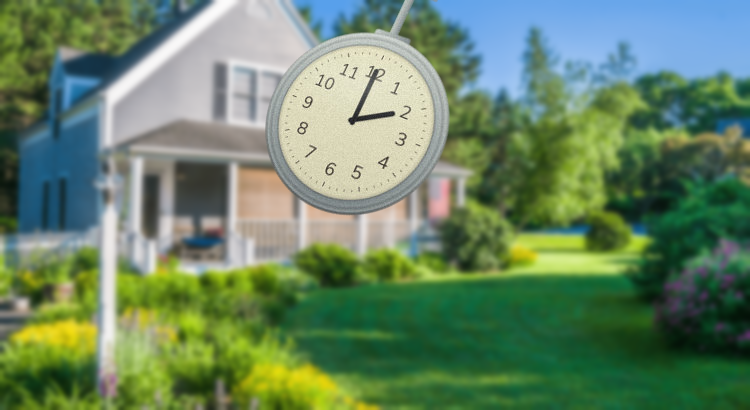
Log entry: h=2 m=0
